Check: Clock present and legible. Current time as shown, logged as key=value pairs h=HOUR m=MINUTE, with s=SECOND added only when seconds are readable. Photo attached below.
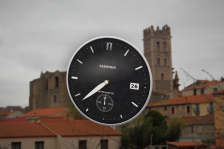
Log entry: h=7 m=38
